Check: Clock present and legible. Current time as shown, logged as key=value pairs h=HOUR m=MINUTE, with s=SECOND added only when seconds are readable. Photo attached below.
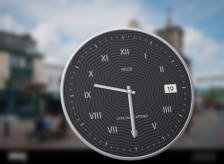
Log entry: h=9 m=30
